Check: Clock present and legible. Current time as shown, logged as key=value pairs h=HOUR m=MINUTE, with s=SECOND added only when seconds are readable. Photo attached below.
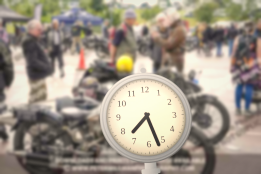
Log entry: h=7 m=27
